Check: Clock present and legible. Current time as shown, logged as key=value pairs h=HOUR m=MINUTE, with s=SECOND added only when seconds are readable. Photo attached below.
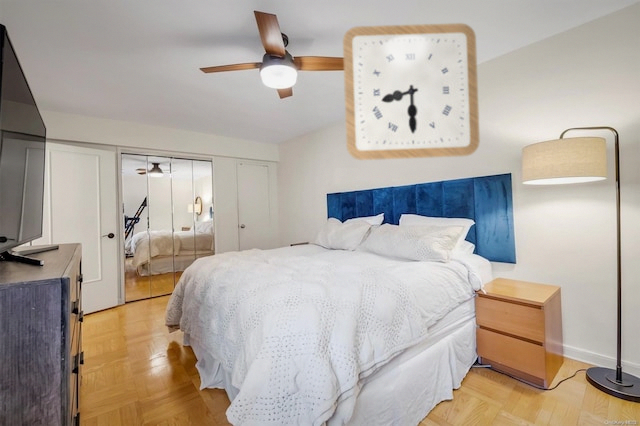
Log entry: h=8 m=30
